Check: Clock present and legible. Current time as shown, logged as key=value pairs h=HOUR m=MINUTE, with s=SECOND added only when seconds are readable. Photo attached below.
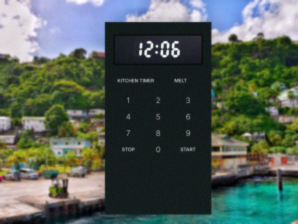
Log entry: h=12 m=6
